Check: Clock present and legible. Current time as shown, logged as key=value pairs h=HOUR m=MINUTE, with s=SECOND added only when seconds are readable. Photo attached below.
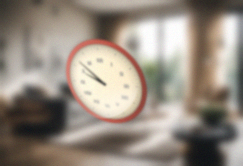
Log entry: h=9 m=52
